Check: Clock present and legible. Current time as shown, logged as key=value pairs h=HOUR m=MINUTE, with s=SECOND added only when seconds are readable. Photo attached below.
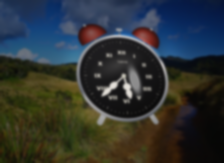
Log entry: h=5 m=38
